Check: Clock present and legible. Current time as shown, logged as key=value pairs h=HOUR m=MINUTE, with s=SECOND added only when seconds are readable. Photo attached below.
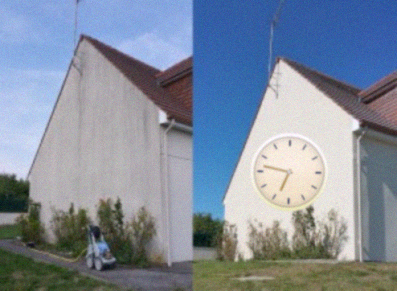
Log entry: h=6 m=47
